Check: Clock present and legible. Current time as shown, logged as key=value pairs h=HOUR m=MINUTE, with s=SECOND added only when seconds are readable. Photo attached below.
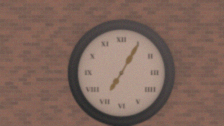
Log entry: h=7 m=5
